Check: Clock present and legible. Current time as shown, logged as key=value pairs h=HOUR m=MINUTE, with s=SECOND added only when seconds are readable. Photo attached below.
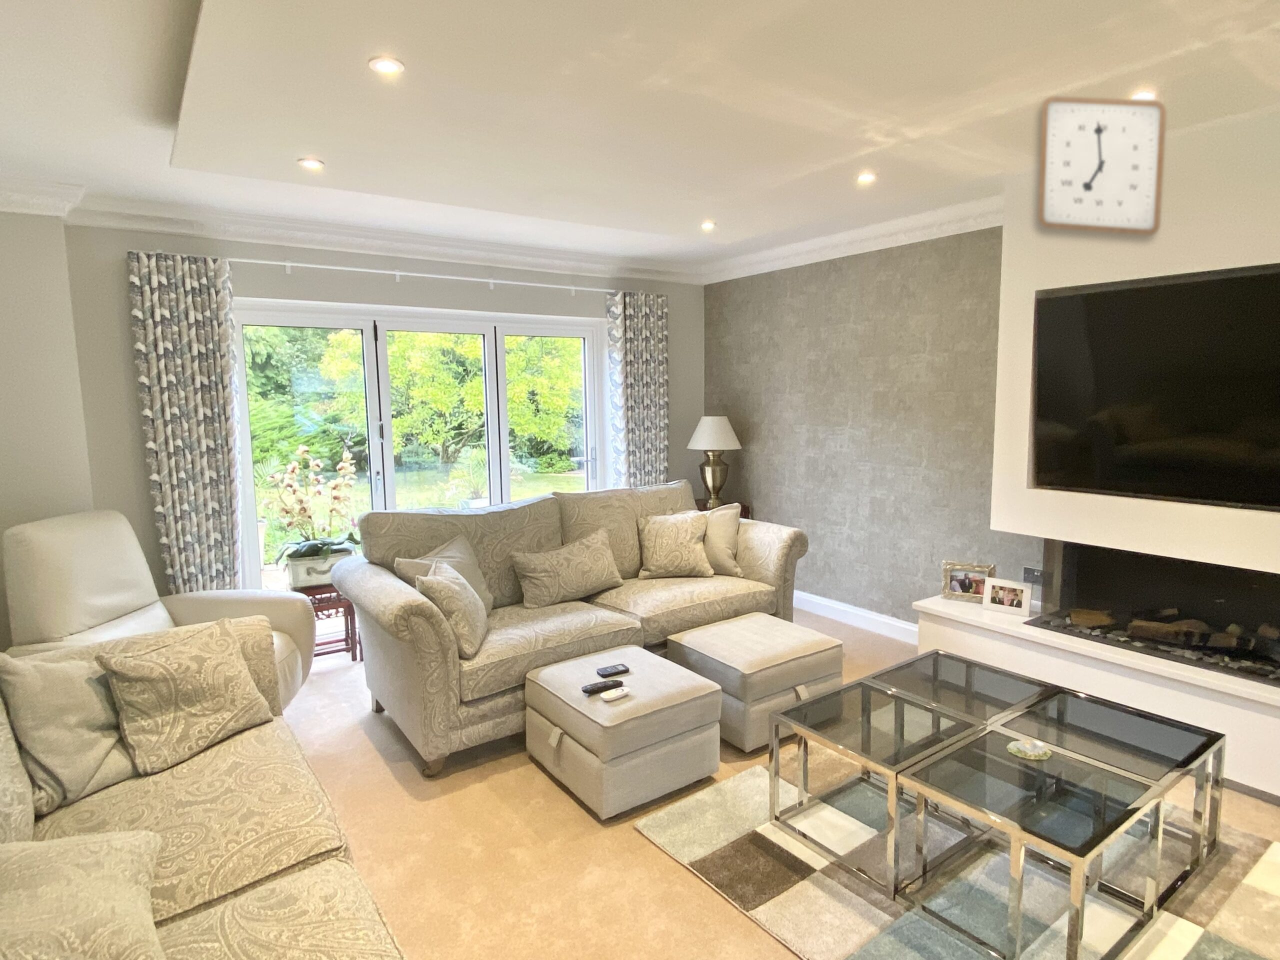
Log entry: h=6 m=59
